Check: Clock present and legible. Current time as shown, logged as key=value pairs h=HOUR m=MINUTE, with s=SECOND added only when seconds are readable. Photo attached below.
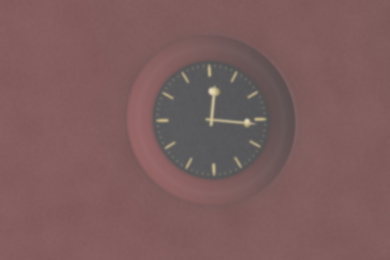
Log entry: h=12 m=16
